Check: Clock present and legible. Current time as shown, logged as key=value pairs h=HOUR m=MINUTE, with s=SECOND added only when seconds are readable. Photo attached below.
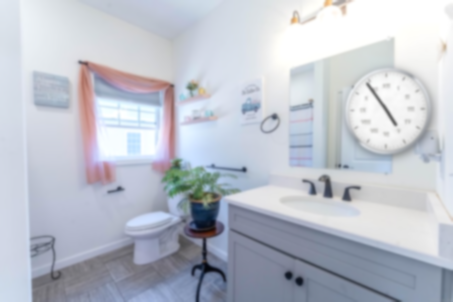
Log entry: h=4 m=54
